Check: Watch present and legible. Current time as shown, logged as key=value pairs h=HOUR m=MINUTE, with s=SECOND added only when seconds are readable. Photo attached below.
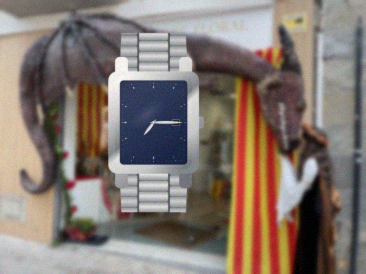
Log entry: h=7 m=15
